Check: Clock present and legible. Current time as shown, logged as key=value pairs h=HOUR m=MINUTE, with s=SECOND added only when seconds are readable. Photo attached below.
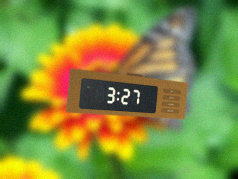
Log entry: h=3 m=27
